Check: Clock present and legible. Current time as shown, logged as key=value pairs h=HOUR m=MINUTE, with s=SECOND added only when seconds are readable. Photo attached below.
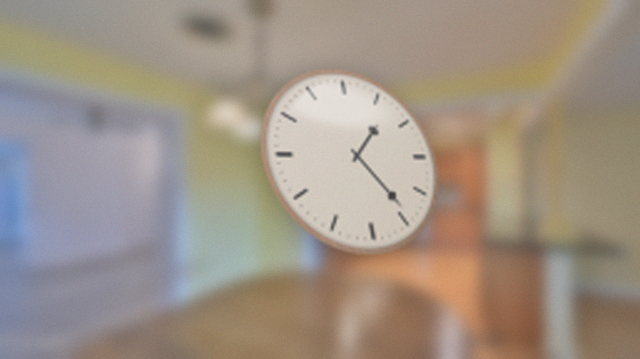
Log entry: h=1 m=24
